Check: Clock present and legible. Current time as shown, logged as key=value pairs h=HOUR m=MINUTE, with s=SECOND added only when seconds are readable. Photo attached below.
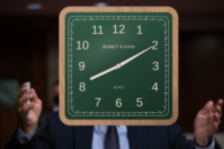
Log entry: h=8 m=10
